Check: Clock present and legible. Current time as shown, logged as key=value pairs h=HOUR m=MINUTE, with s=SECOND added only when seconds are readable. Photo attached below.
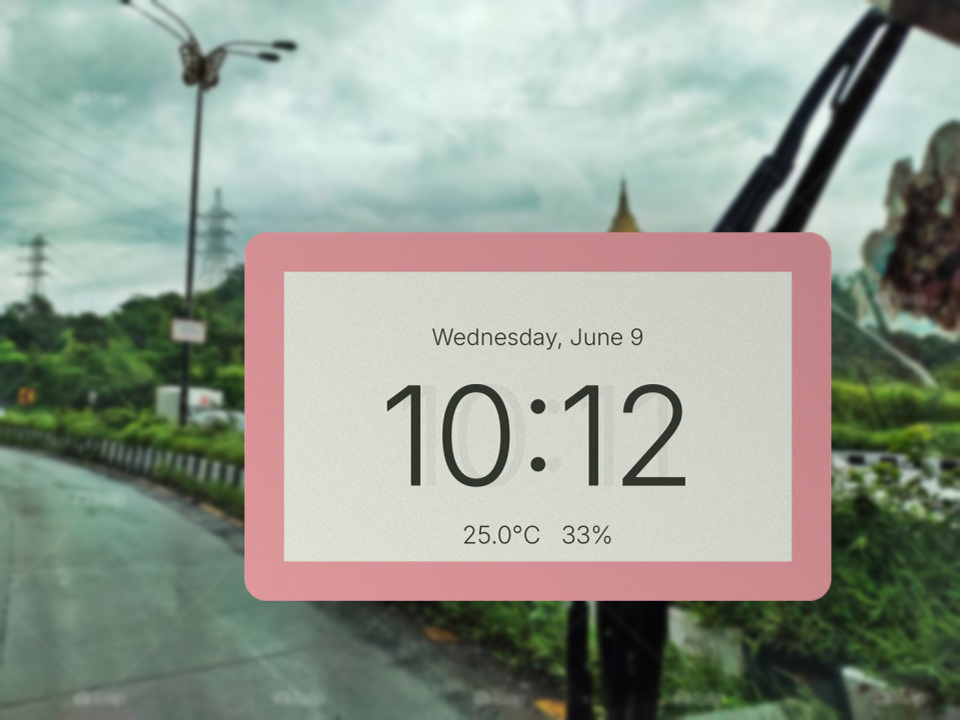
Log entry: h=10 m=12
